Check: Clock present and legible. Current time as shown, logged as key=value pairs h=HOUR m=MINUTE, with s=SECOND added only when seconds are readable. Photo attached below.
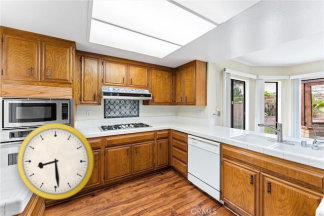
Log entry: h=8 m=29
